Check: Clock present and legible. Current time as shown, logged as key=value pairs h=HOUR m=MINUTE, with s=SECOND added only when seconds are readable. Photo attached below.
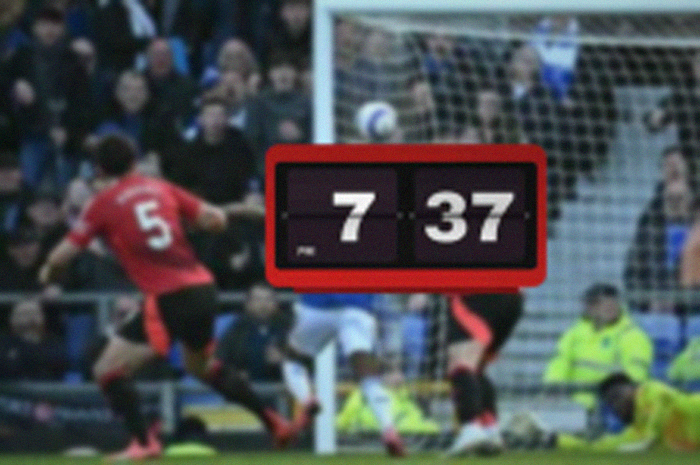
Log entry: h=7 m=37
